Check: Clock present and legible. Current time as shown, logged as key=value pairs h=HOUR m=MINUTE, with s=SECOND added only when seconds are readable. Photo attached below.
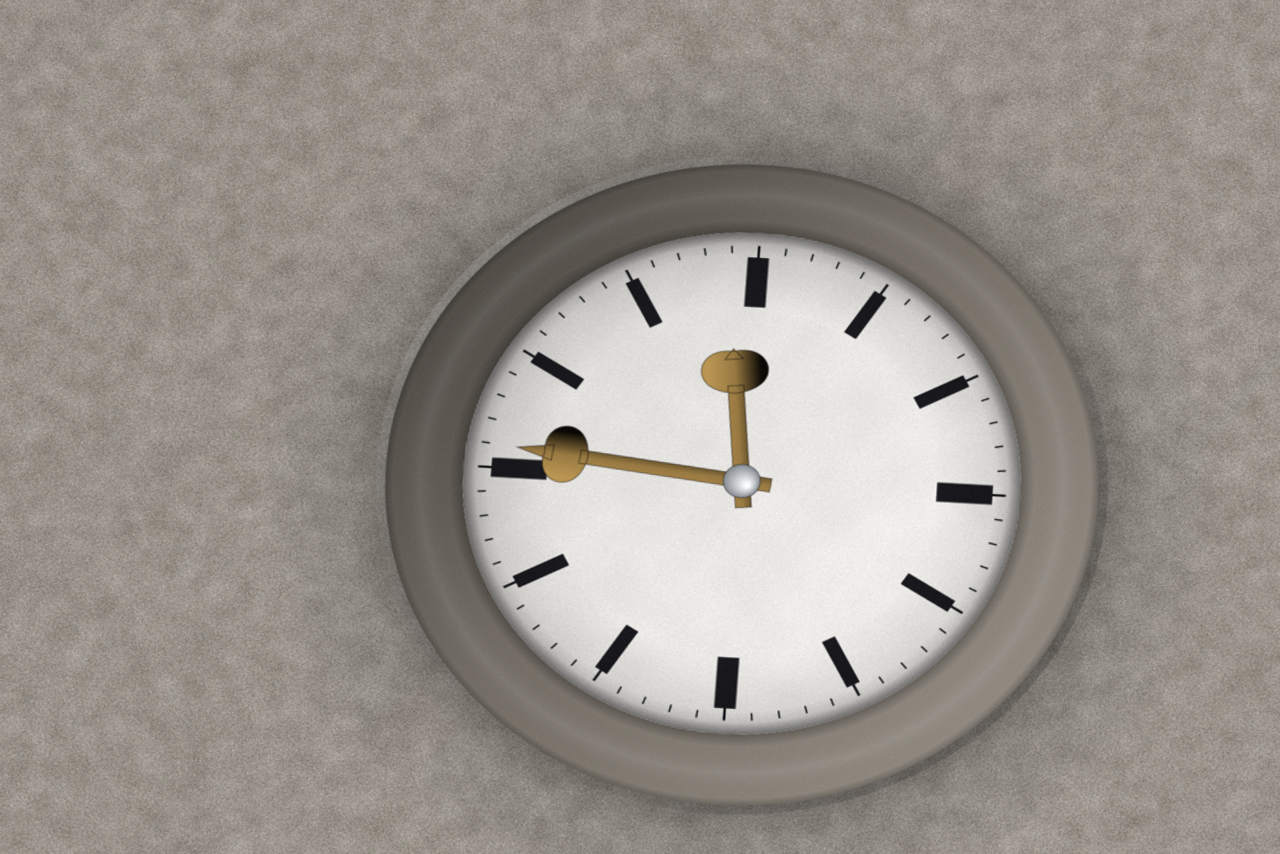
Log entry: h=11 m=46
